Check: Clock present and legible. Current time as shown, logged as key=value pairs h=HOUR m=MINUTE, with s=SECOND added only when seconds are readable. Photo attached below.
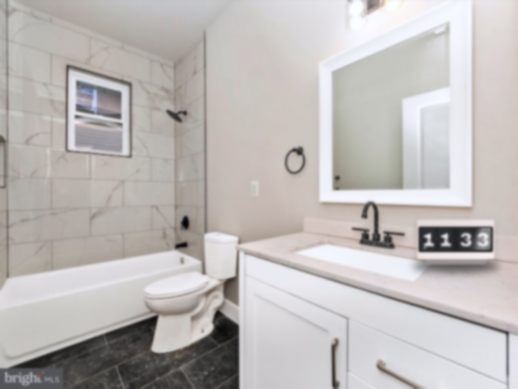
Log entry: h=11 m=33
